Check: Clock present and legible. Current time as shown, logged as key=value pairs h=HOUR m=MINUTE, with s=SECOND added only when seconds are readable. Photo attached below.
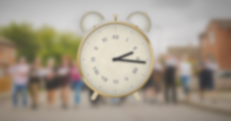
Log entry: h=2 m=16
